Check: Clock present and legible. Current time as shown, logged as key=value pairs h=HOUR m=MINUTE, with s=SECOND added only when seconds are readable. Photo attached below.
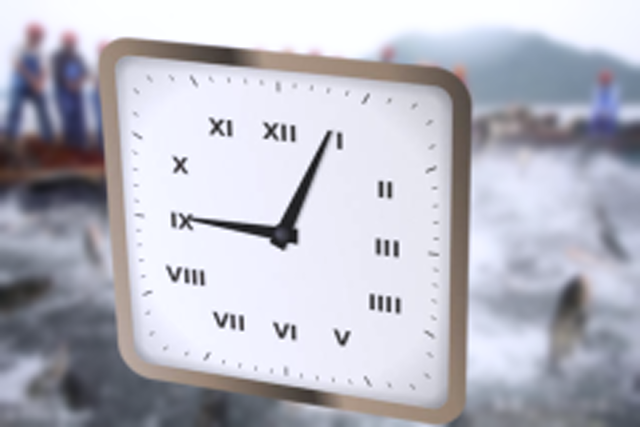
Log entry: h=9 m=4
